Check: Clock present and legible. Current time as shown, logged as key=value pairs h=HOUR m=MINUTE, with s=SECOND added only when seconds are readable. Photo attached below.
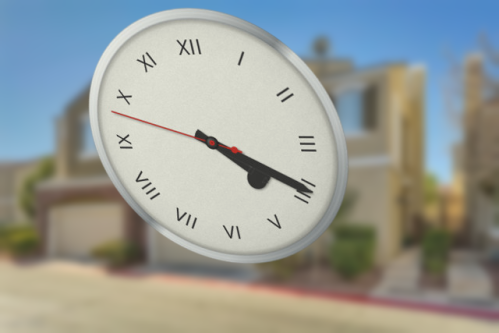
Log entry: h=4 m=19 s=48
